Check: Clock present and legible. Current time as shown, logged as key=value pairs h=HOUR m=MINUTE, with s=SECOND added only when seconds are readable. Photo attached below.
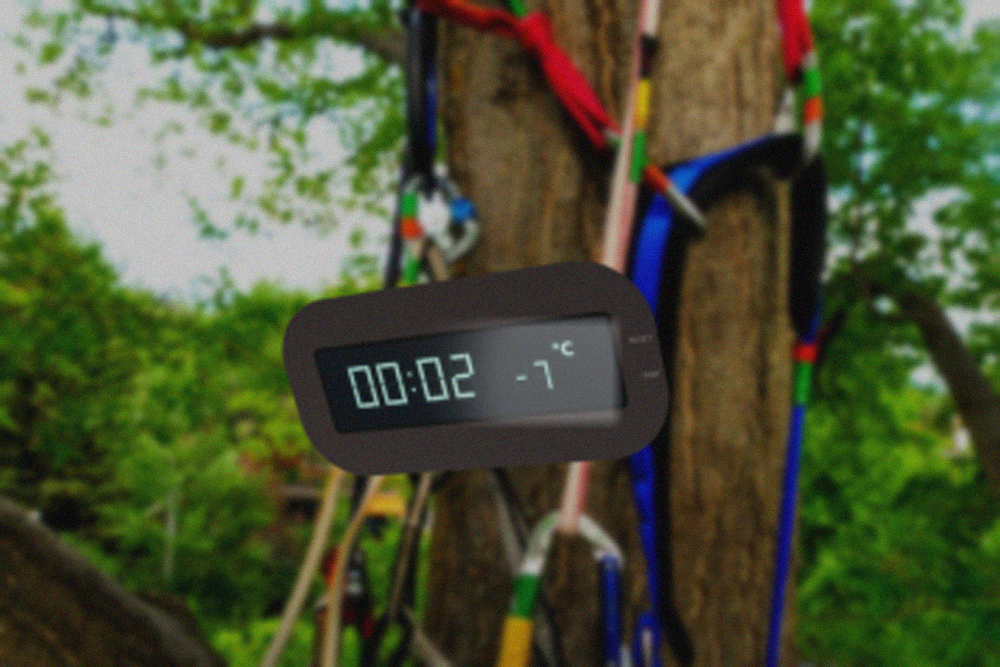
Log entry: h=0 m=2
